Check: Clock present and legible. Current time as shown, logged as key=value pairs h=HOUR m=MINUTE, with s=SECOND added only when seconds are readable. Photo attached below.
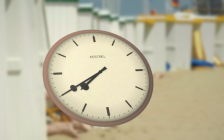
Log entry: h=7 m=40
